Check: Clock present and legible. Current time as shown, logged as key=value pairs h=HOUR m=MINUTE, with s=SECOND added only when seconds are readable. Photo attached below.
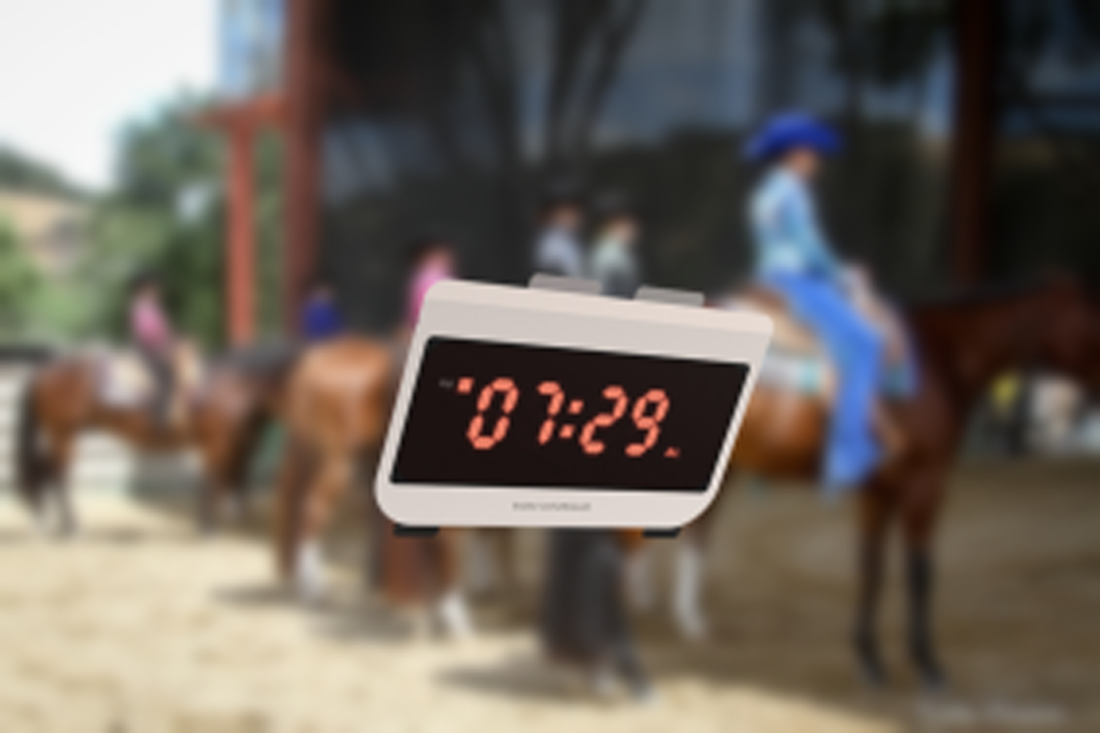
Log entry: h=7 m=29
